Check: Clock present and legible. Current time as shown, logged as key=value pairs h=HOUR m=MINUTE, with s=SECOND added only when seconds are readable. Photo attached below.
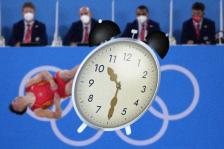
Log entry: h=10 m=30
